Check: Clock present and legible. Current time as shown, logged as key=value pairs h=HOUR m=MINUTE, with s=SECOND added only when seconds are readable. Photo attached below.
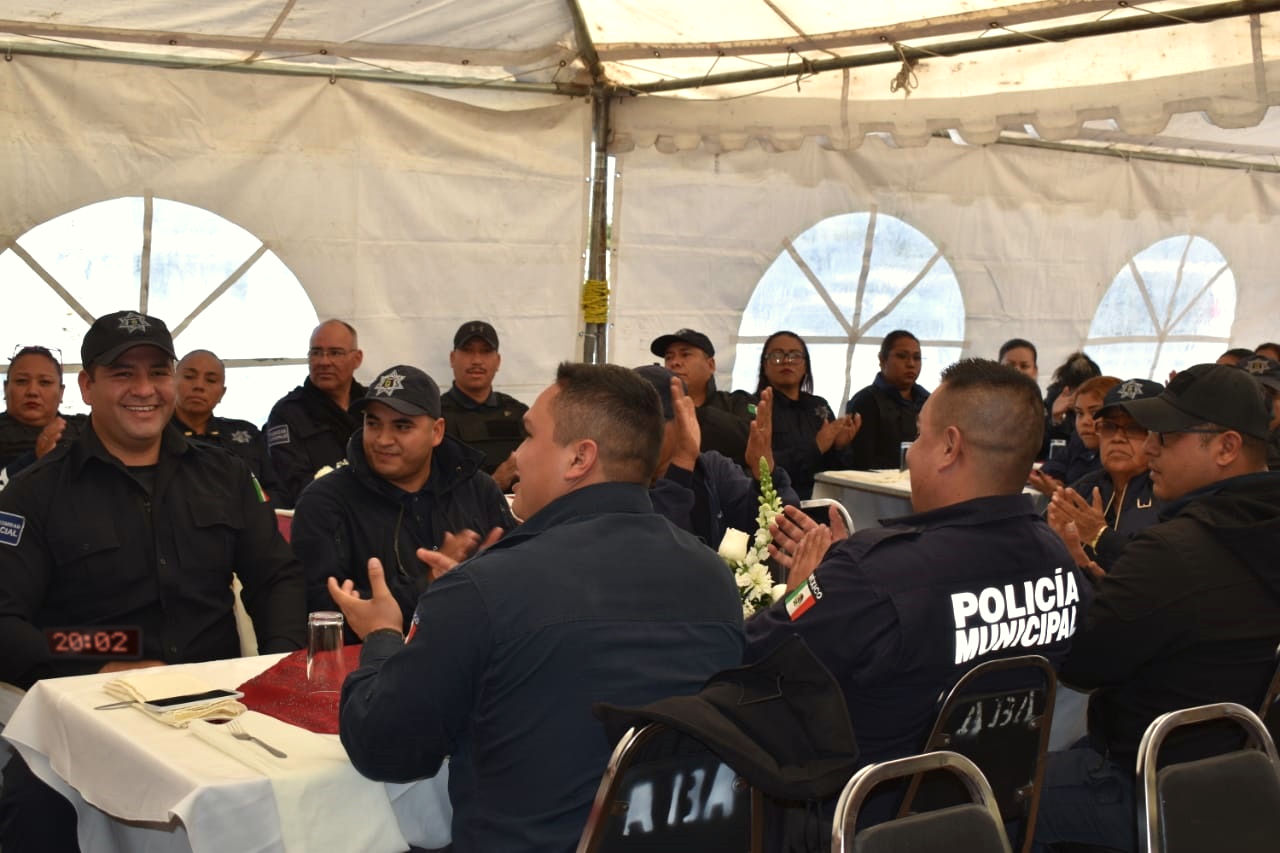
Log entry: h=20 m=2
